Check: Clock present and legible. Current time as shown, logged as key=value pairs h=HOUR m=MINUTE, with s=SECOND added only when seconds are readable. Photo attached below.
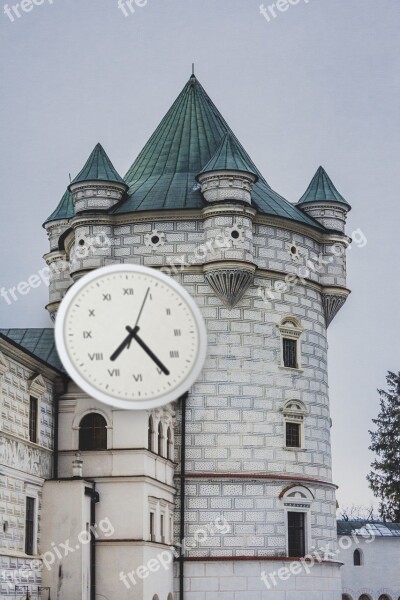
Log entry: h=7 m=24 s=4
